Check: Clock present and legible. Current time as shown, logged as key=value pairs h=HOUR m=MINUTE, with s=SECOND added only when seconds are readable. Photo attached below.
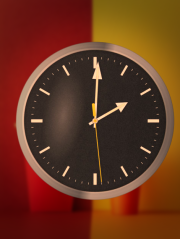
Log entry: h=2 m=0 s=29
